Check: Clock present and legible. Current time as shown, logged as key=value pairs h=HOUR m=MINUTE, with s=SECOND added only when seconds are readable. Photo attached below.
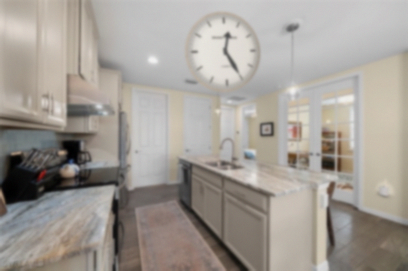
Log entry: h=12 m=25
